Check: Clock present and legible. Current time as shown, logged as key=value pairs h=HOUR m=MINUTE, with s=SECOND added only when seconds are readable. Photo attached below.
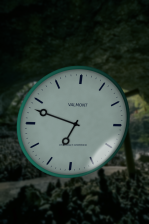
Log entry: h=6 m=48
